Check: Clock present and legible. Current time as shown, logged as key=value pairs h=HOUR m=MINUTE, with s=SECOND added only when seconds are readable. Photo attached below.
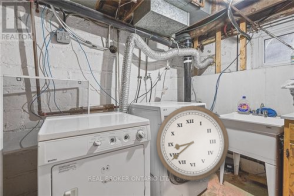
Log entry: h=8 m=39
